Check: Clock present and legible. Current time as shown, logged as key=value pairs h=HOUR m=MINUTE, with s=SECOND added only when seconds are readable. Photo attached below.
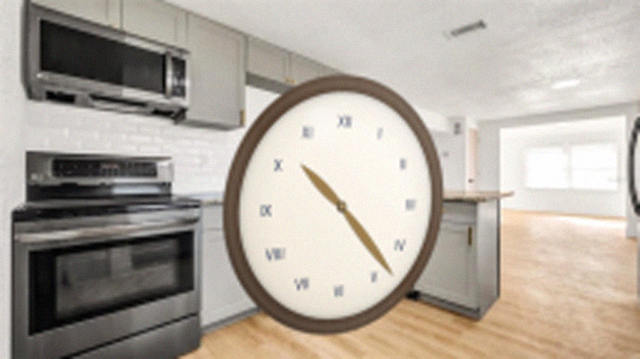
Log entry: h=10 m=23
